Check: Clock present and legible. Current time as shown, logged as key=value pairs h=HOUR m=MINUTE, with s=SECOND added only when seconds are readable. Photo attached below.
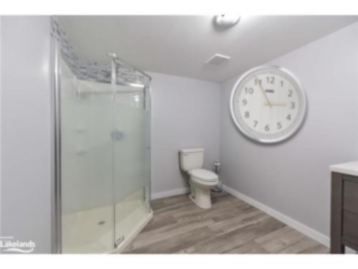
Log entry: h=2 m=55
